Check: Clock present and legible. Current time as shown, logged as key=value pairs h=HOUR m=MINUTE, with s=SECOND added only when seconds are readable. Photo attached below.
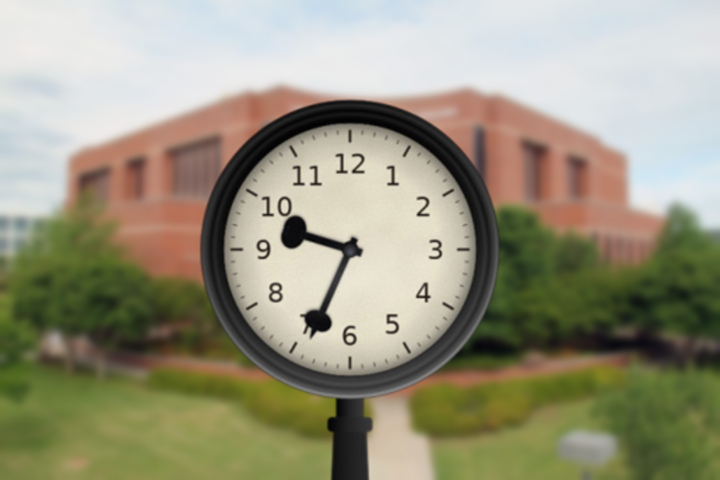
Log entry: h=9 m=34
